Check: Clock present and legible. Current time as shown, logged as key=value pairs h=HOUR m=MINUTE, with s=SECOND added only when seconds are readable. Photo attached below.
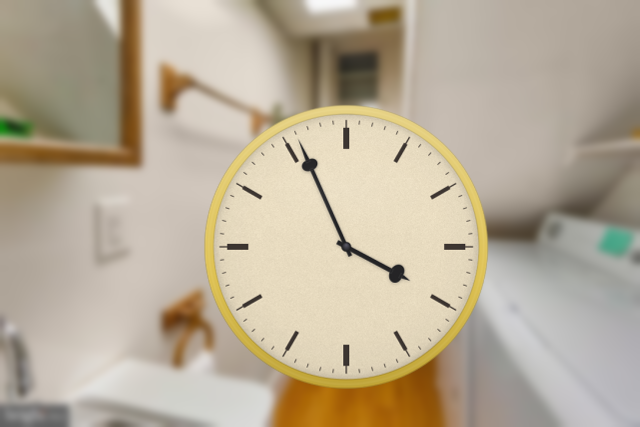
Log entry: h=3 m=56
